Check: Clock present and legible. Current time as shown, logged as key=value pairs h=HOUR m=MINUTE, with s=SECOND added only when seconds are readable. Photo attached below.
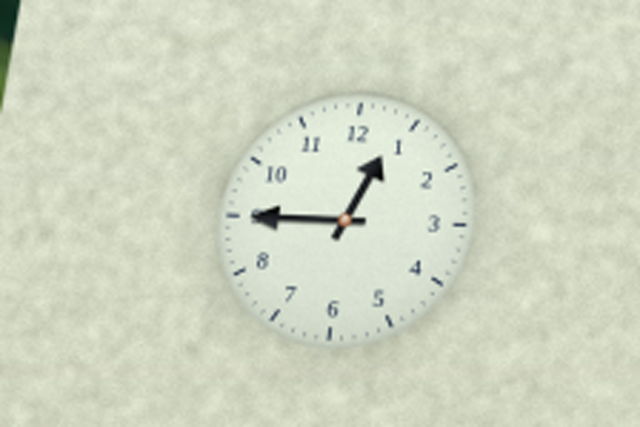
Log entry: h=12 m=45
